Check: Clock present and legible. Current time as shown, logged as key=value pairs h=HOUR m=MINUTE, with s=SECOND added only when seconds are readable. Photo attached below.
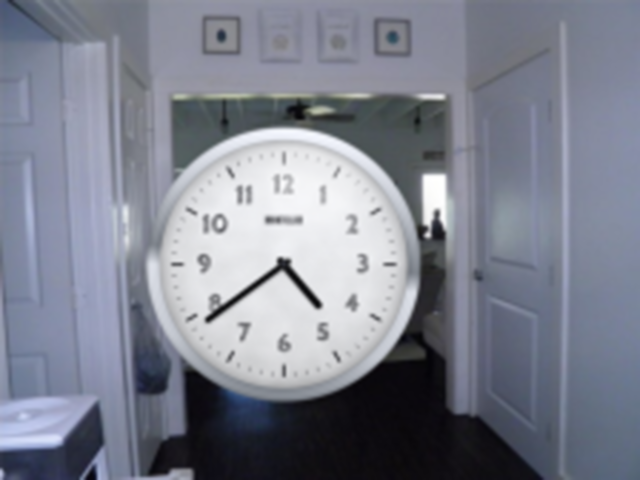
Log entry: h=4 m=39
